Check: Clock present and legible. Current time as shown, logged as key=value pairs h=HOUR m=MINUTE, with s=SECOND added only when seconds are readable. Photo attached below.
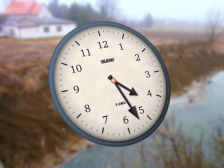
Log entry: h=4 m=27
